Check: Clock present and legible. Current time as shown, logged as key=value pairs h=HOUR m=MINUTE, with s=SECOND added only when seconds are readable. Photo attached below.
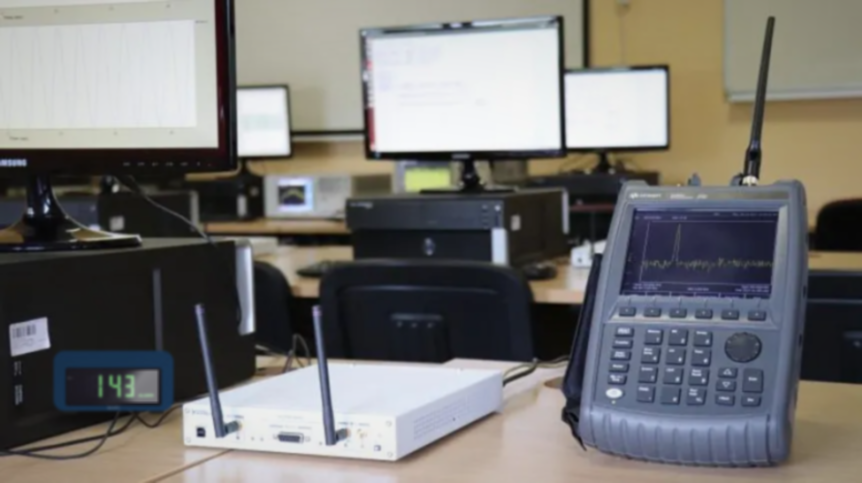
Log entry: h=1 m=43
